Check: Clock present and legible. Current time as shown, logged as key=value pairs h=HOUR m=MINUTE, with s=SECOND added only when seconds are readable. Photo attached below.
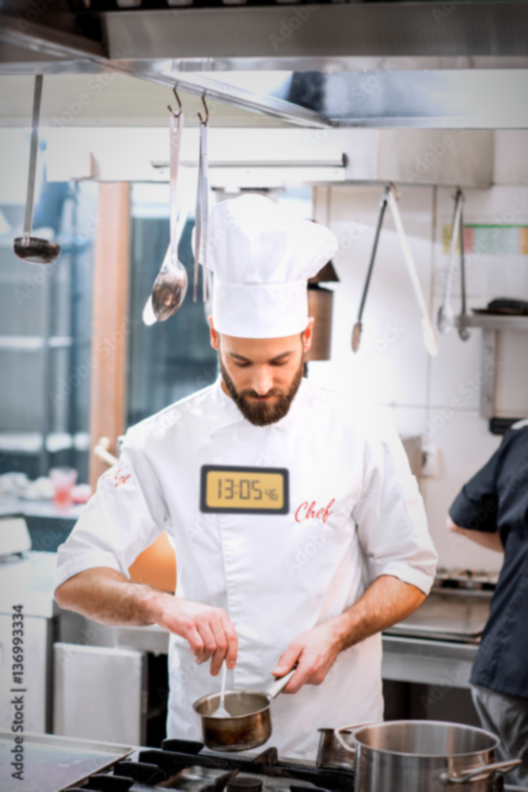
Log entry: h=13 m=5
